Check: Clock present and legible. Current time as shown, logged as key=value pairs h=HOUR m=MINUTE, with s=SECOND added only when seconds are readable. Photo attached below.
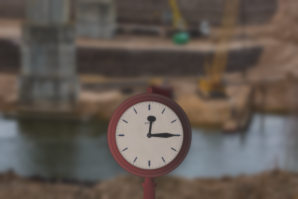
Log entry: h=12 m=15
